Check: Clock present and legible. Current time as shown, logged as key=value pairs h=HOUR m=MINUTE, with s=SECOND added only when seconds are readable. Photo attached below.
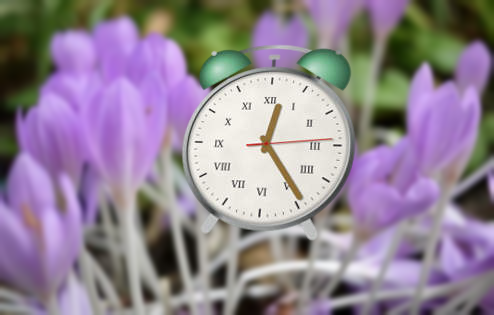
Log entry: h=12 m=24 s=14
